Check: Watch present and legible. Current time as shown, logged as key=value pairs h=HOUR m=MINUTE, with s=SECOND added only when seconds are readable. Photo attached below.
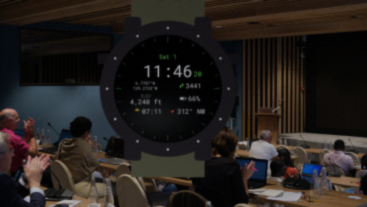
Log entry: h=11 m=46
